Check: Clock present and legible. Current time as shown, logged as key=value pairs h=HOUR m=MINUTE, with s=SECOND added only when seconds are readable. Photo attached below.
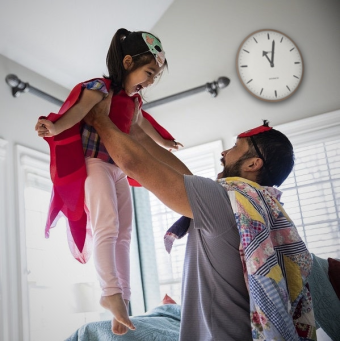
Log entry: h=11 m=2
